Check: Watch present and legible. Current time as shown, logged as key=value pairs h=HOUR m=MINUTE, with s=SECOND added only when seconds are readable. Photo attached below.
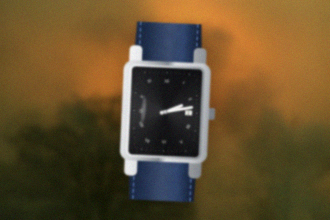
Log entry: h=2 m=13
